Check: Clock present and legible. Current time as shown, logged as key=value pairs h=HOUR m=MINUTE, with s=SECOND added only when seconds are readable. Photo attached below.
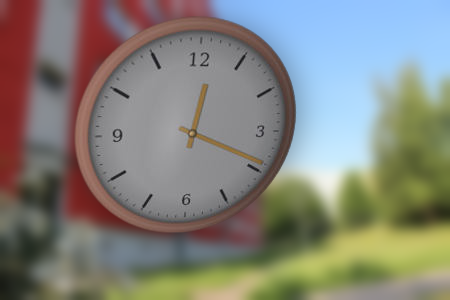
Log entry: h=12 m=19
